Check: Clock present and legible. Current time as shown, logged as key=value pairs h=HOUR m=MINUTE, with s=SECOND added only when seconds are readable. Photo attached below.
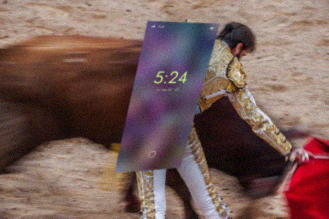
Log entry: h=5 m=24
